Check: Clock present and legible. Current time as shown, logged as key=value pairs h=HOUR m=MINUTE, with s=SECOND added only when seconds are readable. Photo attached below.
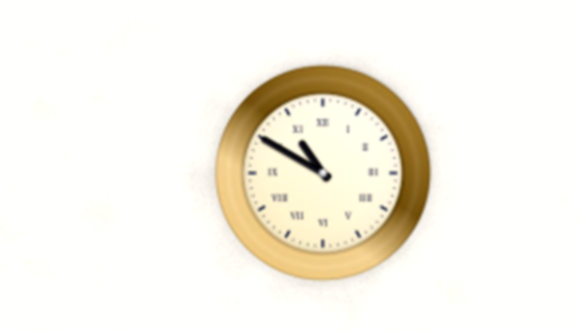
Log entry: h=10 m=50
